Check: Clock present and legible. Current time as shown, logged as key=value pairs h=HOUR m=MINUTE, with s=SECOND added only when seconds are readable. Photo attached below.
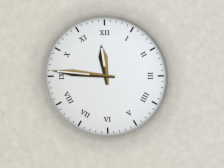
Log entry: h=11 m=46
